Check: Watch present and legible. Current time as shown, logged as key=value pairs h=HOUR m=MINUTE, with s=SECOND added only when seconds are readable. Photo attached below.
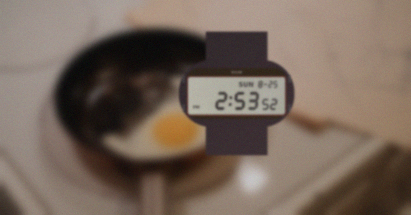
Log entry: h=2 m=53 s=52
